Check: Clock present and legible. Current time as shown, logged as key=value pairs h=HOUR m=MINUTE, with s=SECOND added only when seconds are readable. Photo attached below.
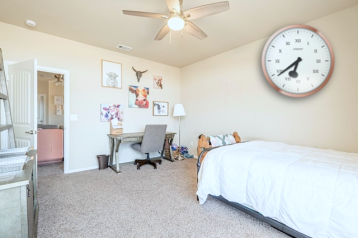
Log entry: h=6 m=39
